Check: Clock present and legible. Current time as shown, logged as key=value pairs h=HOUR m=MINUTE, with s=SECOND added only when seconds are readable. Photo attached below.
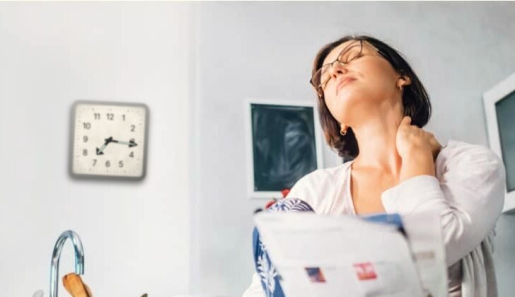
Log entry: h=7 m=16
